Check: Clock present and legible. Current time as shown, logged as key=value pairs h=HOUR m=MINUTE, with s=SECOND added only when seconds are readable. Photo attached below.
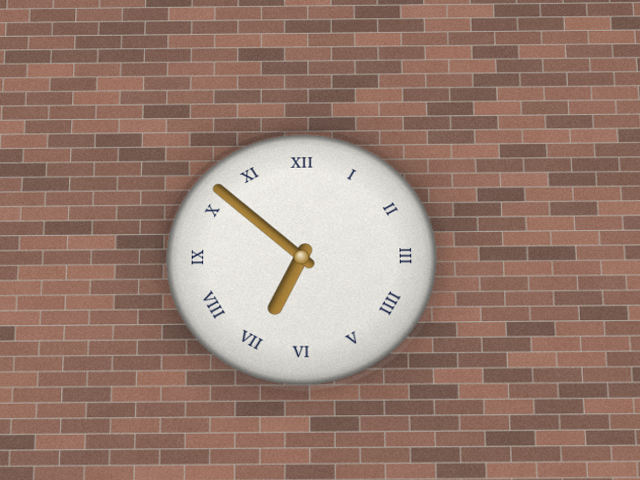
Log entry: h=6 m=52
